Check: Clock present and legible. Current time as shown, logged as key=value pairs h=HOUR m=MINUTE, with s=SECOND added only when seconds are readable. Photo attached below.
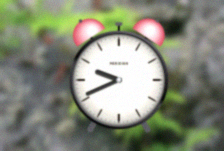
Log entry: h=9 m=41
